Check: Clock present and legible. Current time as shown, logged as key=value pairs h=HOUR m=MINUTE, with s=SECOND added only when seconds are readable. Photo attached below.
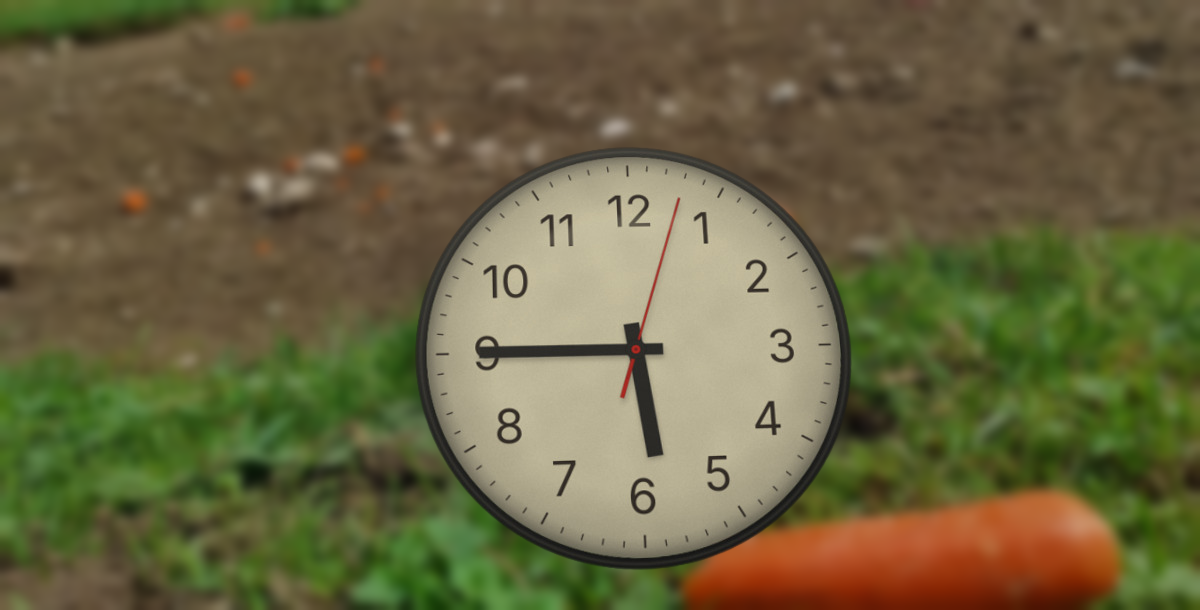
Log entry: h=5 m=45 s=3
